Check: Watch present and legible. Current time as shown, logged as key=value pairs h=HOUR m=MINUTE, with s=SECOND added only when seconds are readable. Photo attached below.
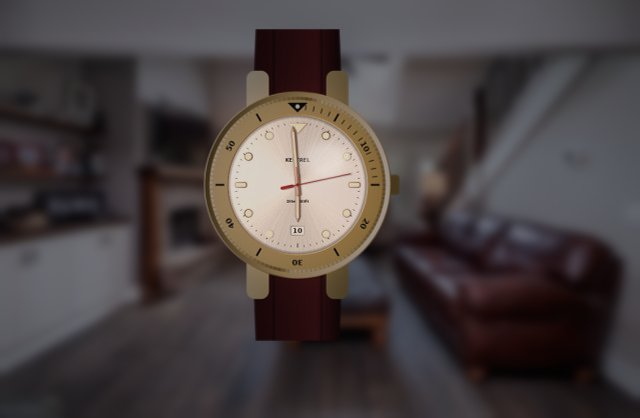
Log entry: h=5 m=59 s=13
